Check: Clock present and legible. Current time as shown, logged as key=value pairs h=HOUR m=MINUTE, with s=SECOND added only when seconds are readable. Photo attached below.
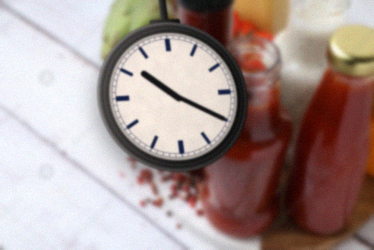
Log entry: h=10 m=20
